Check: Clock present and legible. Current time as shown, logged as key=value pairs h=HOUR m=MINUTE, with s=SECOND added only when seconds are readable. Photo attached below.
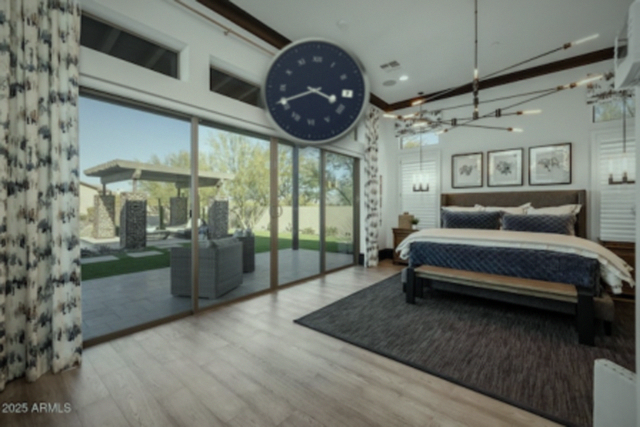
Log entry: h=3 m=41
